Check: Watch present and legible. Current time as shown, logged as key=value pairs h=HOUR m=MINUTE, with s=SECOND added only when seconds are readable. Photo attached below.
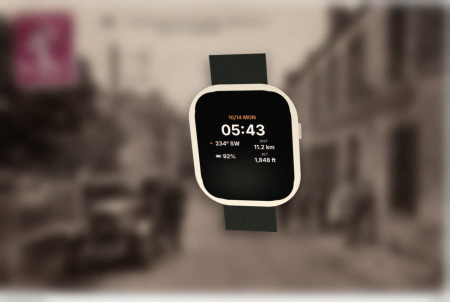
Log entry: h=5 m=43
